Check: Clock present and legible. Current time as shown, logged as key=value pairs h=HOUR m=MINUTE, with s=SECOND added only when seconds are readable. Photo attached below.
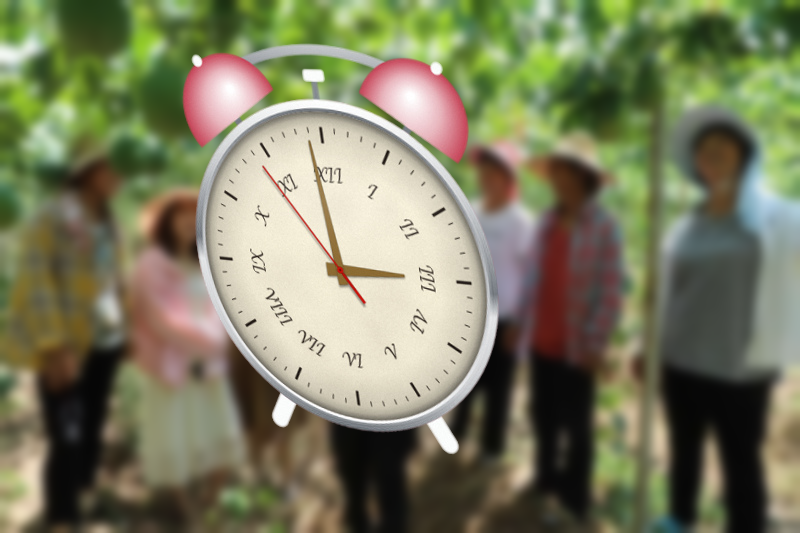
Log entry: h=2 m=58 s=54
